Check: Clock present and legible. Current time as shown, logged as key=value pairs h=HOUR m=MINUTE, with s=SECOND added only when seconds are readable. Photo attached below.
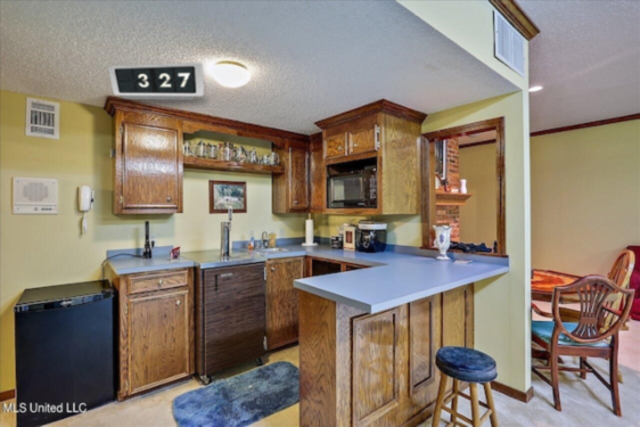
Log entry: h=3 m=27
